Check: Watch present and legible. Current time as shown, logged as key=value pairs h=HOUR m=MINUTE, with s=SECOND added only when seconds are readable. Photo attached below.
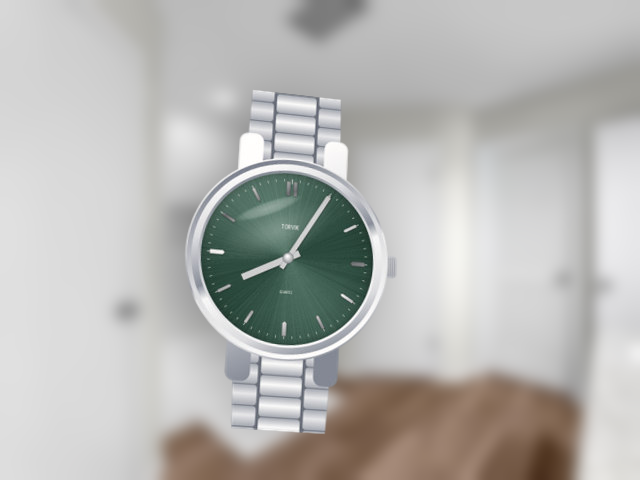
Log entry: h=8 m=5
